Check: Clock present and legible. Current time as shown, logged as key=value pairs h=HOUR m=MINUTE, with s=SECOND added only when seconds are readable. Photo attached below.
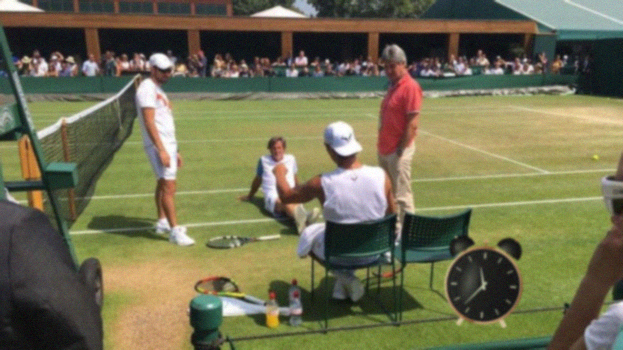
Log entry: h=11 m=37
